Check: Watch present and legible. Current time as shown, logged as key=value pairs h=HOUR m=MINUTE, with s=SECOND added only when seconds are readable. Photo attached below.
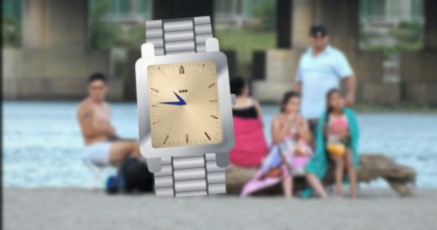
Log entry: h=10 m=46
